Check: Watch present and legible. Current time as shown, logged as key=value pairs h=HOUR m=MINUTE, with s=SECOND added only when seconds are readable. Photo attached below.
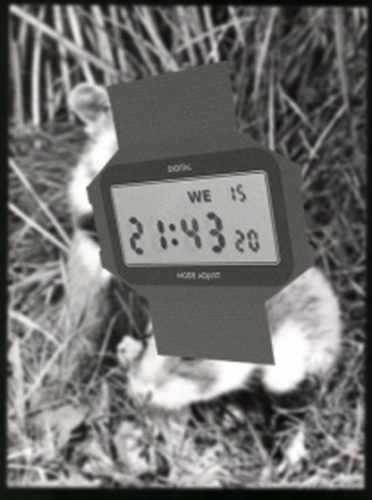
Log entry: h=21 m=43 s=20
